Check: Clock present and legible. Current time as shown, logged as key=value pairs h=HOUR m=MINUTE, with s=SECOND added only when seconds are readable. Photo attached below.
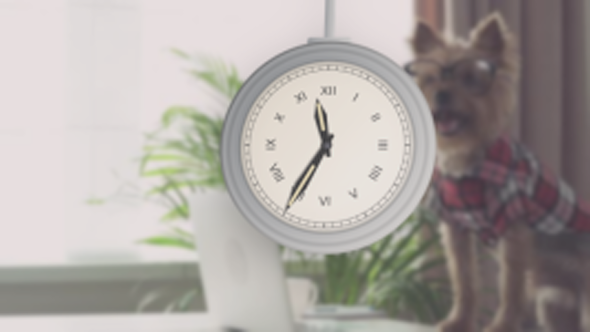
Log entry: h=11 m=35
